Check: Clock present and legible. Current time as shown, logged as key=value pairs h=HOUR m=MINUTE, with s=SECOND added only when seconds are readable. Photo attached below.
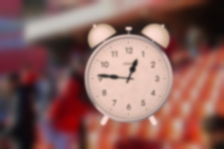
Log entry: h=12 m=46
